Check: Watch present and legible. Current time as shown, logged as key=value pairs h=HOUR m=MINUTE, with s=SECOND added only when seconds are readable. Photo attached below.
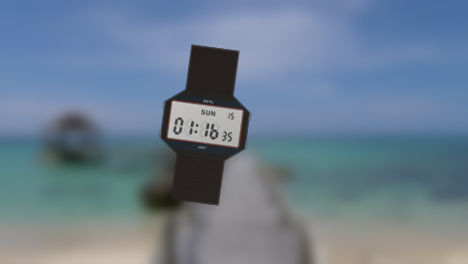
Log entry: h=1 m=16 s=35
